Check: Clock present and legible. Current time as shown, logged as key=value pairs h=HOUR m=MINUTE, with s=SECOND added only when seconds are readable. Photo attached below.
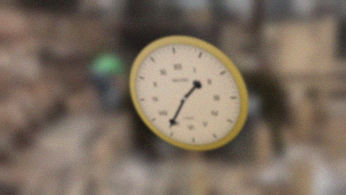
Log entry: h=1 m=36
